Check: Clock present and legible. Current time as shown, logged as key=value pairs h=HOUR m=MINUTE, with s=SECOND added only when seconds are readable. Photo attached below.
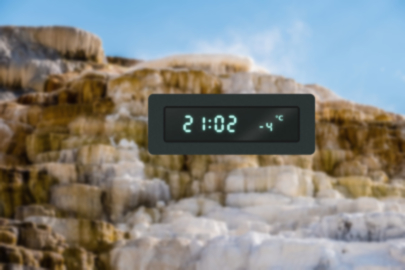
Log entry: h=21 m=2
